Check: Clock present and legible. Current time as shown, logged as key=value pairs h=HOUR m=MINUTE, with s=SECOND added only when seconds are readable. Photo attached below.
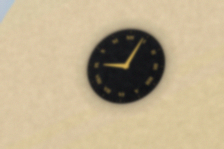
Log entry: h=9 m=4
